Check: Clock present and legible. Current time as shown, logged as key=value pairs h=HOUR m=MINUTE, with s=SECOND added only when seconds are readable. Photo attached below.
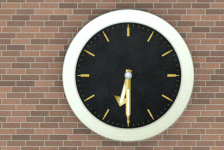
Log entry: h=6 m=30
